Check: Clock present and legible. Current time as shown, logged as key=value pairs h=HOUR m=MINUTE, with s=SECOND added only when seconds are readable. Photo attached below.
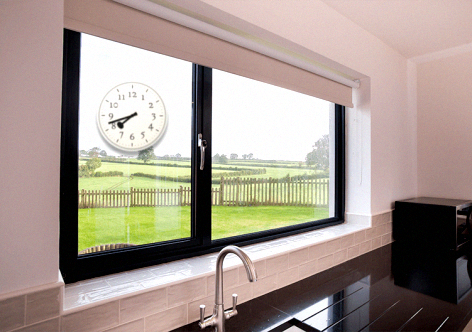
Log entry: h=7 m=42
